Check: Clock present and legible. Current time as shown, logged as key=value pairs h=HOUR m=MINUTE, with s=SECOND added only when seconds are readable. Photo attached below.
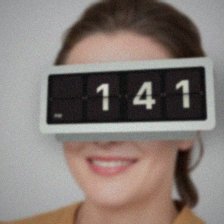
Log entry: h=1 m=41
